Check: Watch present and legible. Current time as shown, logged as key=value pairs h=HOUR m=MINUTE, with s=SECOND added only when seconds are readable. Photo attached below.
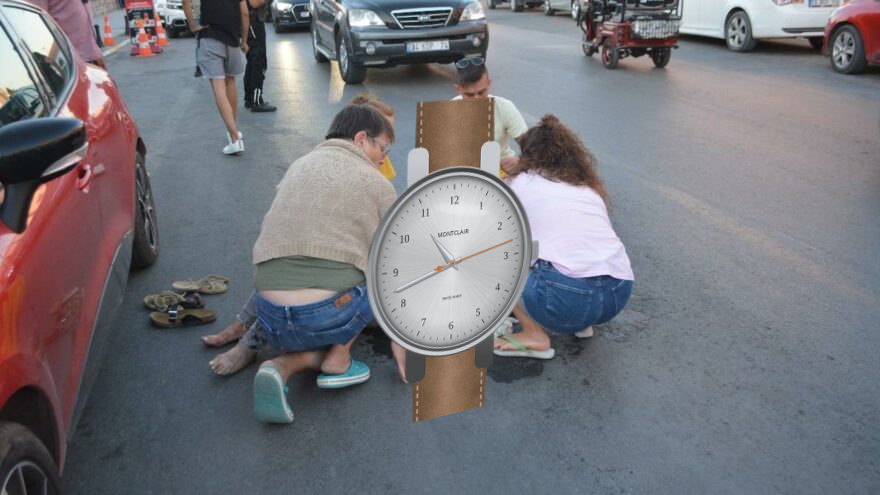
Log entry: h=10 m=42 s=13
